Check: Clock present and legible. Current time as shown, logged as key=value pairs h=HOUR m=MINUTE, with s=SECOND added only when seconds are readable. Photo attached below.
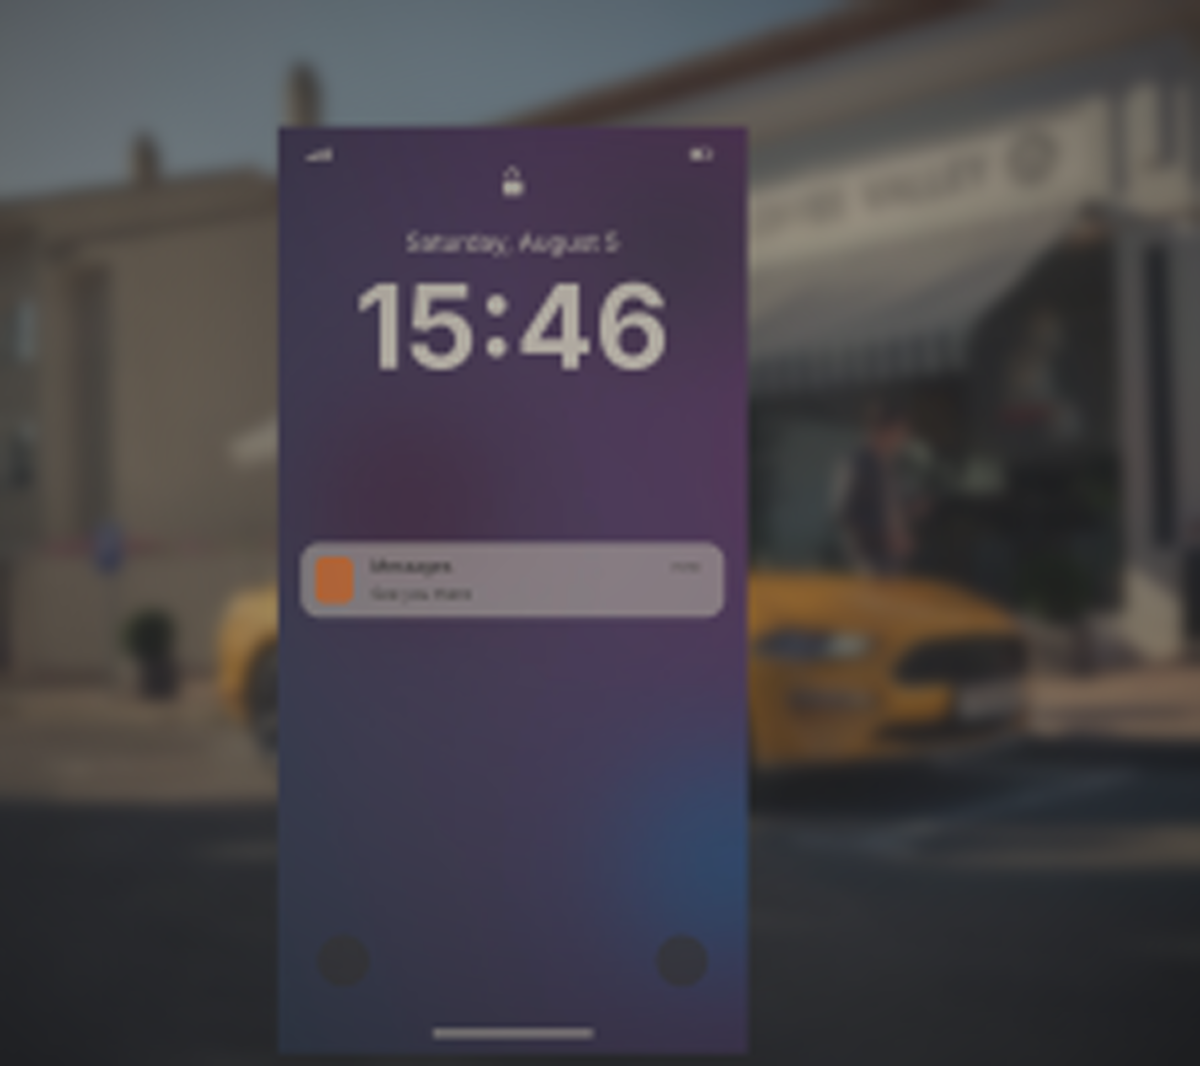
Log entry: h=15 m=46
